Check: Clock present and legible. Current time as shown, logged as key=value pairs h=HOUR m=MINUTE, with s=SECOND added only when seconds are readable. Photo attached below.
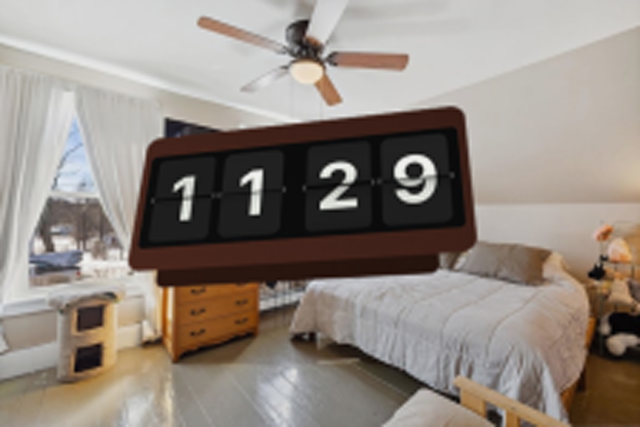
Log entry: h=11 m=29
